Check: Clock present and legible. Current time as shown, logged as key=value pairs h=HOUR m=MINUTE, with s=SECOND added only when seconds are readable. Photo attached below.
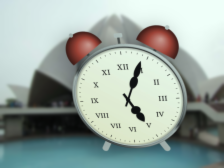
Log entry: h=5 m=4
